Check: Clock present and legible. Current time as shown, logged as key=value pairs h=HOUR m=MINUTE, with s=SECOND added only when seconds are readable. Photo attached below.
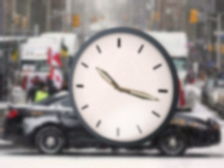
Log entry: h=10 m=17
